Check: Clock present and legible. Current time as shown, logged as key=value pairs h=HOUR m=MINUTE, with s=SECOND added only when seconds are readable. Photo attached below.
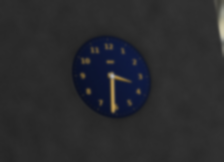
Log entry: h=3 m=31
